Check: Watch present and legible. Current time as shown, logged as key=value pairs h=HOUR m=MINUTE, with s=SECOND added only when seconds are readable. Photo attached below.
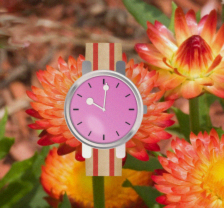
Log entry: h=10 m=1
